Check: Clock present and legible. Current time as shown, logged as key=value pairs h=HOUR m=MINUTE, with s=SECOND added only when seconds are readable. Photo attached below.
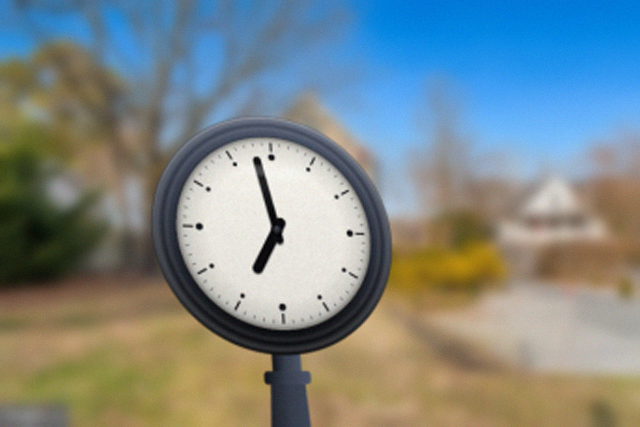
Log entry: h=6 m=58
